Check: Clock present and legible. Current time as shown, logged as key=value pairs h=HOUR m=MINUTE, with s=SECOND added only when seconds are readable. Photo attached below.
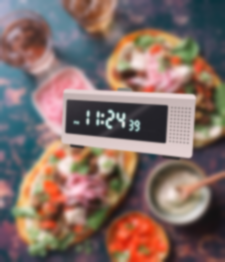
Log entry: h=11 m=24
